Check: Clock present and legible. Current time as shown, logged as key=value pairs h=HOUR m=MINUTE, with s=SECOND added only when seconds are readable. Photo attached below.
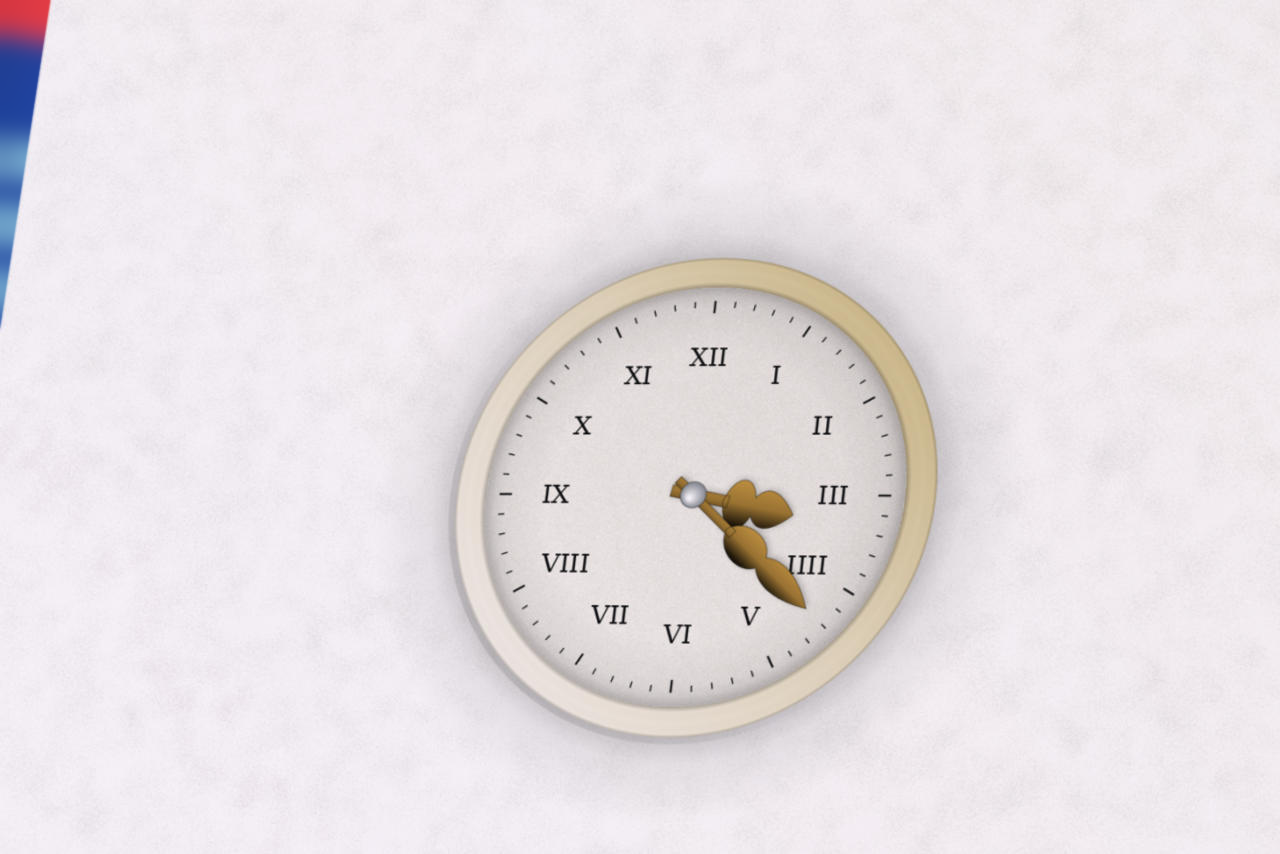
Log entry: h=3 m=22
